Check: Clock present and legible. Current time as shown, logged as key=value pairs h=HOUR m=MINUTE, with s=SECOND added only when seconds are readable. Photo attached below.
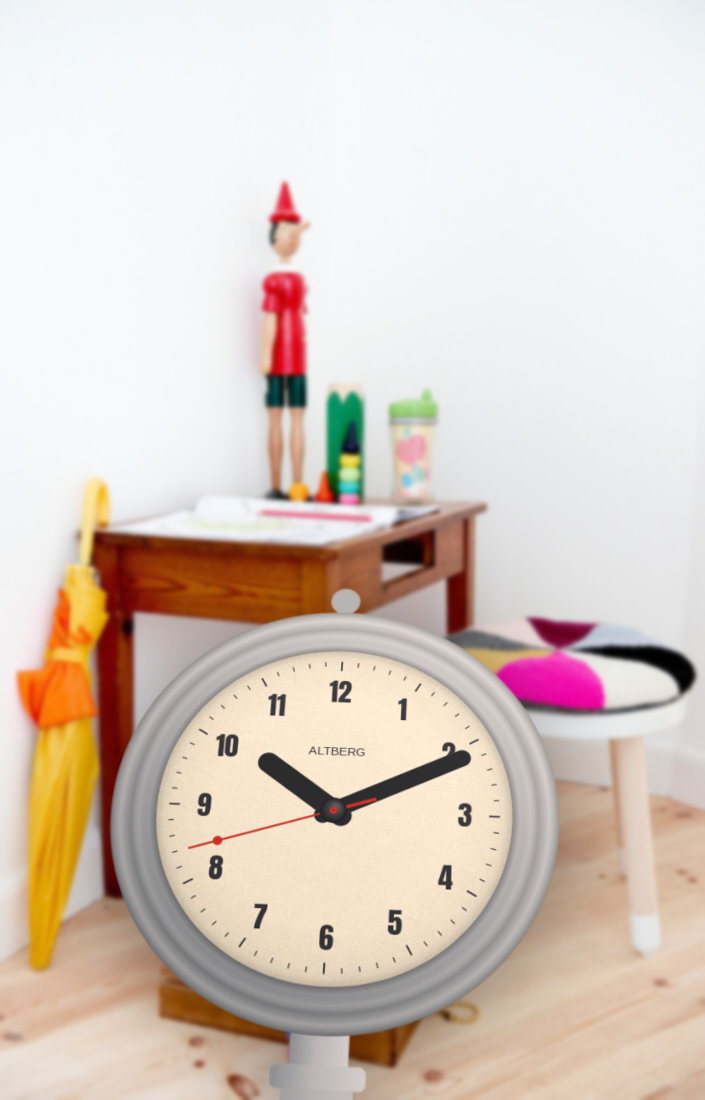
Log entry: h=10 m=10 s=42
